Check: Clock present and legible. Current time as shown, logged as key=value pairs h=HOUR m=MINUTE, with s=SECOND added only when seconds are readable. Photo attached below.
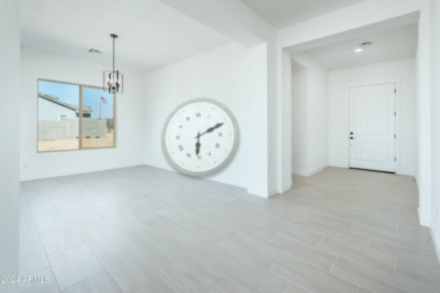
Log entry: h=6 m=11
